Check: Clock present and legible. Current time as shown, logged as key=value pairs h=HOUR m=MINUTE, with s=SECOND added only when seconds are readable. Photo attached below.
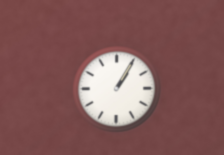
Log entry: h=1 m=5
